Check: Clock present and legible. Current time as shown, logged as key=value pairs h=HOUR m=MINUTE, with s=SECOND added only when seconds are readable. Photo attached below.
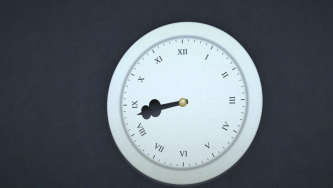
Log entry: h=8 m=43
